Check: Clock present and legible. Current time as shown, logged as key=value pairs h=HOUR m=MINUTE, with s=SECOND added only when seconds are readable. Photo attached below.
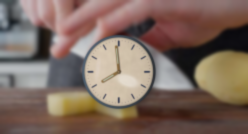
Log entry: h=7 m=59
